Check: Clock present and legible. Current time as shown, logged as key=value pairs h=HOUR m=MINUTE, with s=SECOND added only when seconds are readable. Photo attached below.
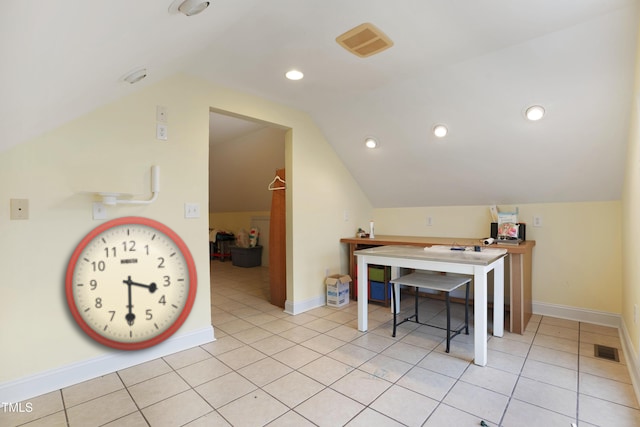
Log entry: h=3 m=30
